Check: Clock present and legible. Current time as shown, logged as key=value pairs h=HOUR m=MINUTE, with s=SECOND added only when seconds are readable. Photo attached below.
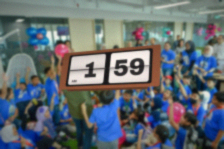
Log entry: h=1 m=59
